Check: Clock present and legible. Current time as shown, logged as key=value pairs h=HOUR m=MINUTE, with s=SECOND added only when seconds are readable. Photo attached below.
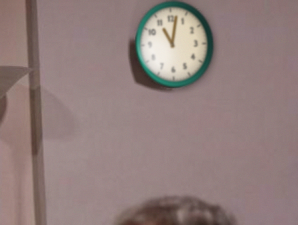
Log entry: h=11 m=2
